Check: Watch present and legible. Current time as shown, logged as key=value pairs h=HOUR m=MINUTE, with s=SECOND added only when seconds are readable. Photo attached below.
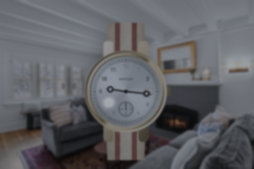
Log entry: h=9 m=16
